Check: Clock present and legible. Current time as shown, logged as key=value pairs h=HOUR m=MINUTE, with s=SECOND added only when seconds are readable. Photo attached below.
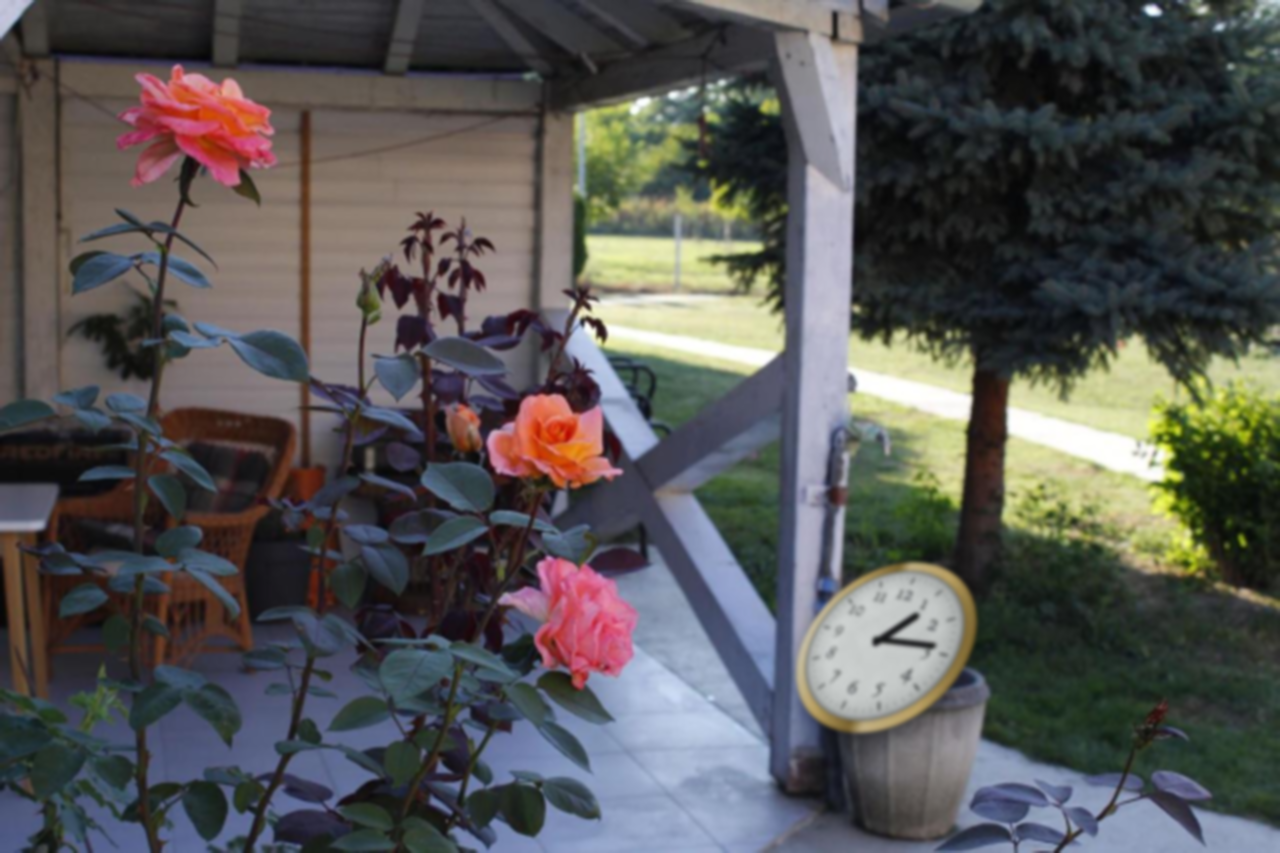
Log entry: h=1 m=14
